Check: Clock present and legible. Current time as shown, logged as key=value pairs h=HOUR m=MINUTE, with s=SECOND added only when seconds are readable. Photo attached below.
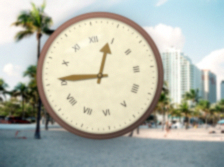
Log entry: h=12 m=46
